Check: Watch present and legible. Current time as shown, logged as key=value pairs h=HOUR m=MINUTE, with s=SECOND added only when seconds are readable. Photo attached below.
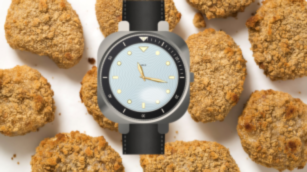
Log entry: h=11 m=17
